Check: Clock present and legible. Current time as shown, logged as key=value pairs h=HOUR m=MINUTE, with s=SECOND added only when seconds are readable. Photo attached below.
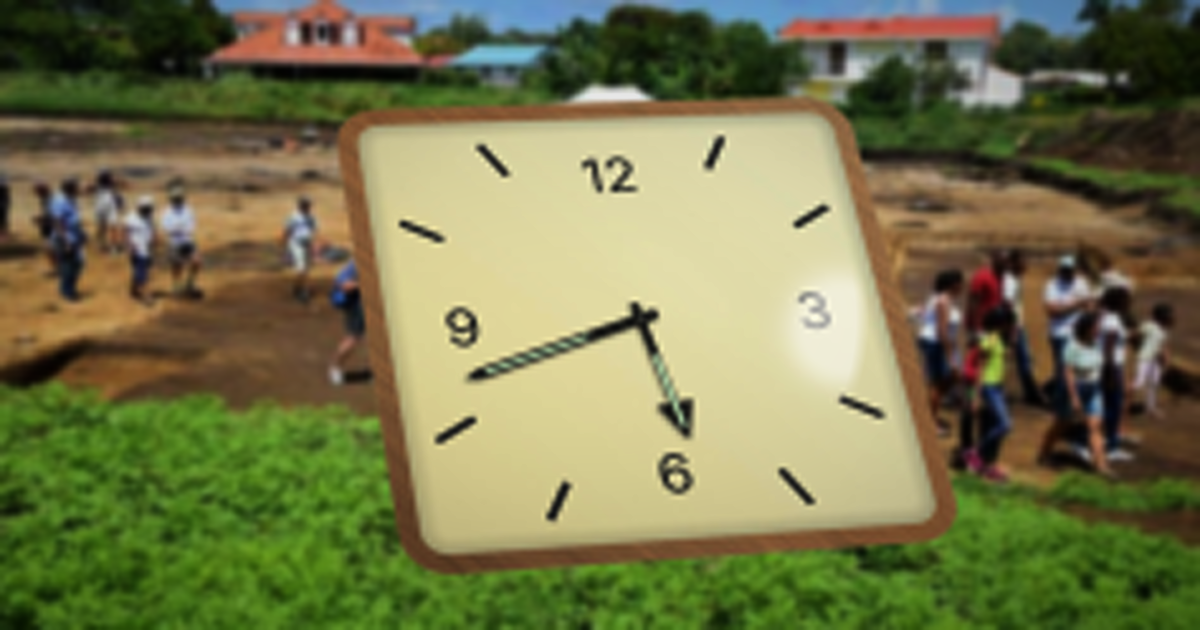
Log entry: h=5 m=42
